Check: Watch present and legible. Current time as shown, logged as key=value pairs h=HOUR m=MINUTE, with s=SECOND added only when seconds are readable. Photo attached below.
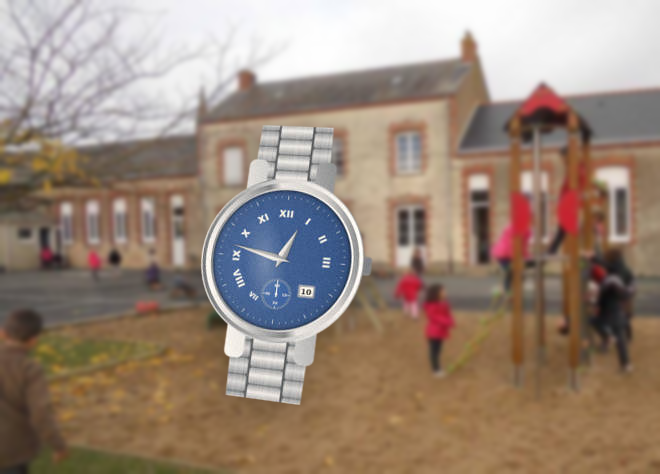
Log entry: h=12 m=47
